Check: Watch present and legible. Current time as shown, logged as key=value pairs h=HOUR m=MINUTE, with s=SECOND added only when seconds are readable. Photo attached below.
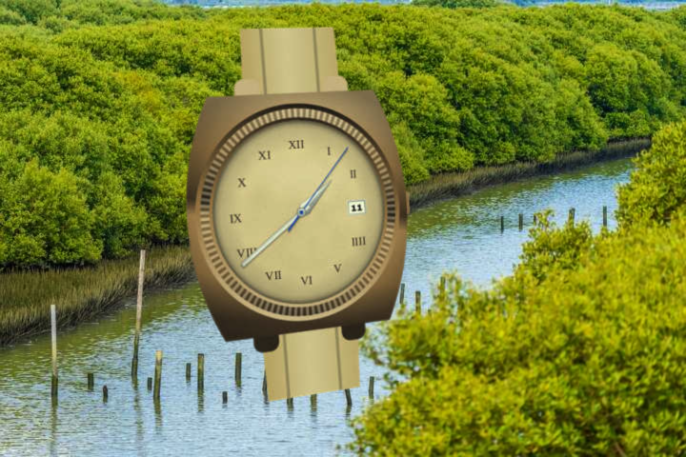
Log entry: h=1 m=39 s=7
